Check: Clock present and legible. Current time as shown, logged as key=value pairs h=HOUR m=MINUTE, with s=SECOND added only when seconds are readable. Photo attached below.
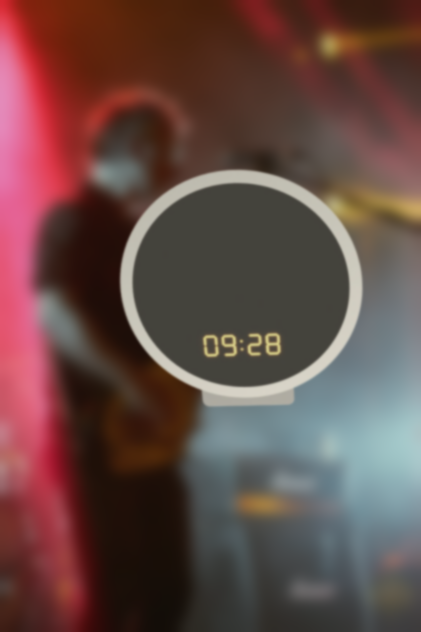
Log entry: h=9 m=28
